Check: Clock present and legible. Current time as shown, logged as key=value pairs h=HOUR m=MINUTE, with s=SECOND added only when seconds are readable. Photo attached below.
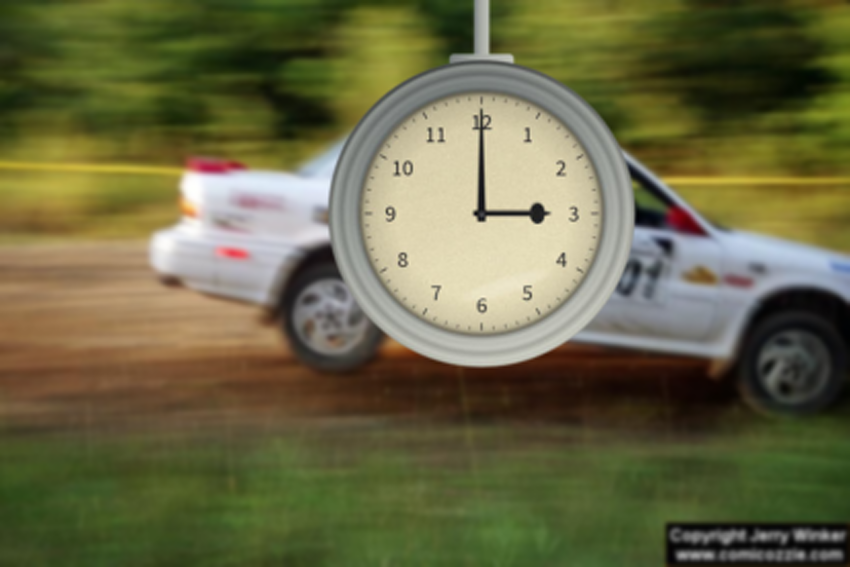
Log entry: h=3 m=0
